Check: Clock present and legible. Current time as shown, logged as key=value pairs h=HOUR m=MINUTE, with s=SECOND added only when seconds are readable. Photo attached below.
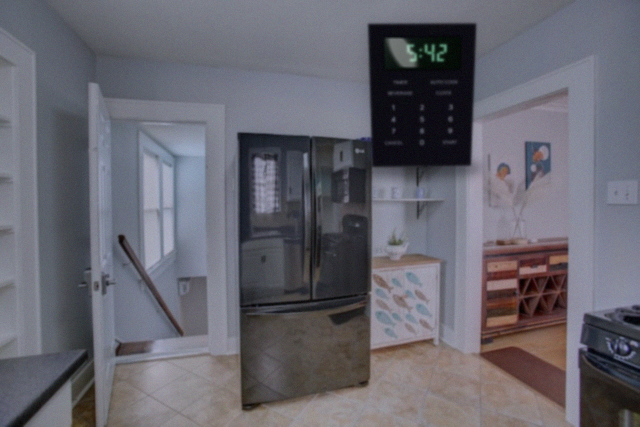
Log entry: h=5 m=42
